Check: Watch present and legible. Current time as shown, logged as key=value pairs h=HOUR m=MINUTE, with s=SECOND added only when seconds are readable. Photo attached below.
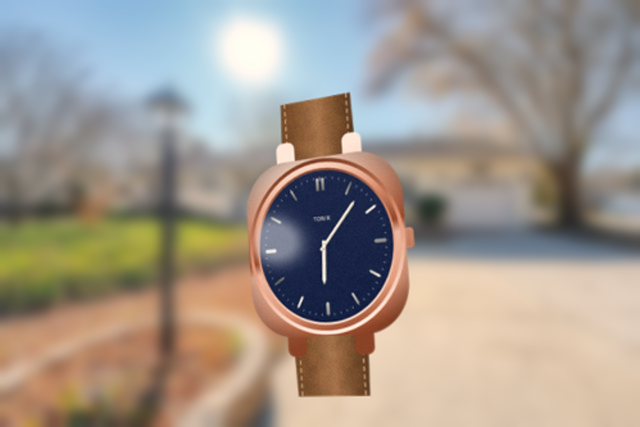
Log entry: h=6 m=7
